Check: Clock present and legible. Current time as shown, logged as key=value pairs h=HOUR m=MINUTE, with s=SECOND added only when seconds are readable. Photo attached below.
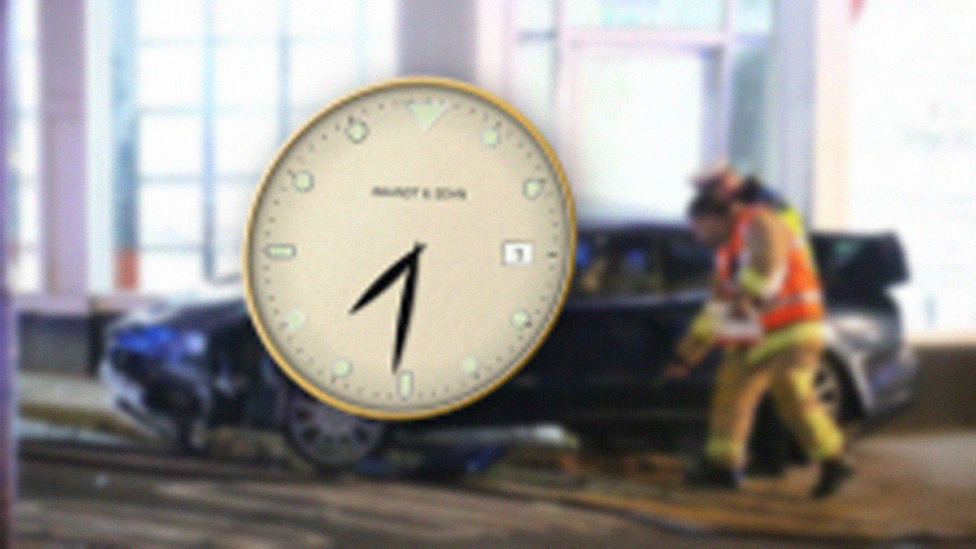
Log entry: h=7 m=31
